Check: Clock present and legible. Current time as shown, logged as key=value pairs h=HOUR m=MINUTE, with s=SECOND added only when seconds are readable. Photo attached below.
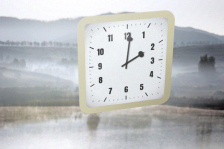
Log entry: h=2 m=1
